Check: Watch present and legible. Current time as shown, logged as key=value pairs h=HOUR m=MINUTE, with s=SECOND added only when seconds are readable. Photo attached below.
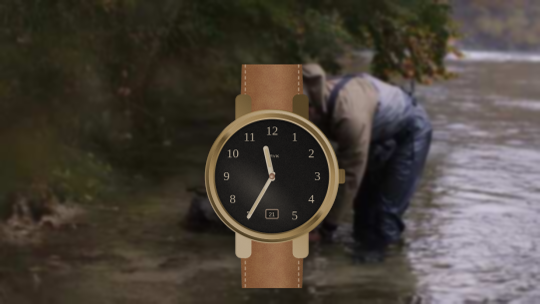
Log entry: h=11 m=35
